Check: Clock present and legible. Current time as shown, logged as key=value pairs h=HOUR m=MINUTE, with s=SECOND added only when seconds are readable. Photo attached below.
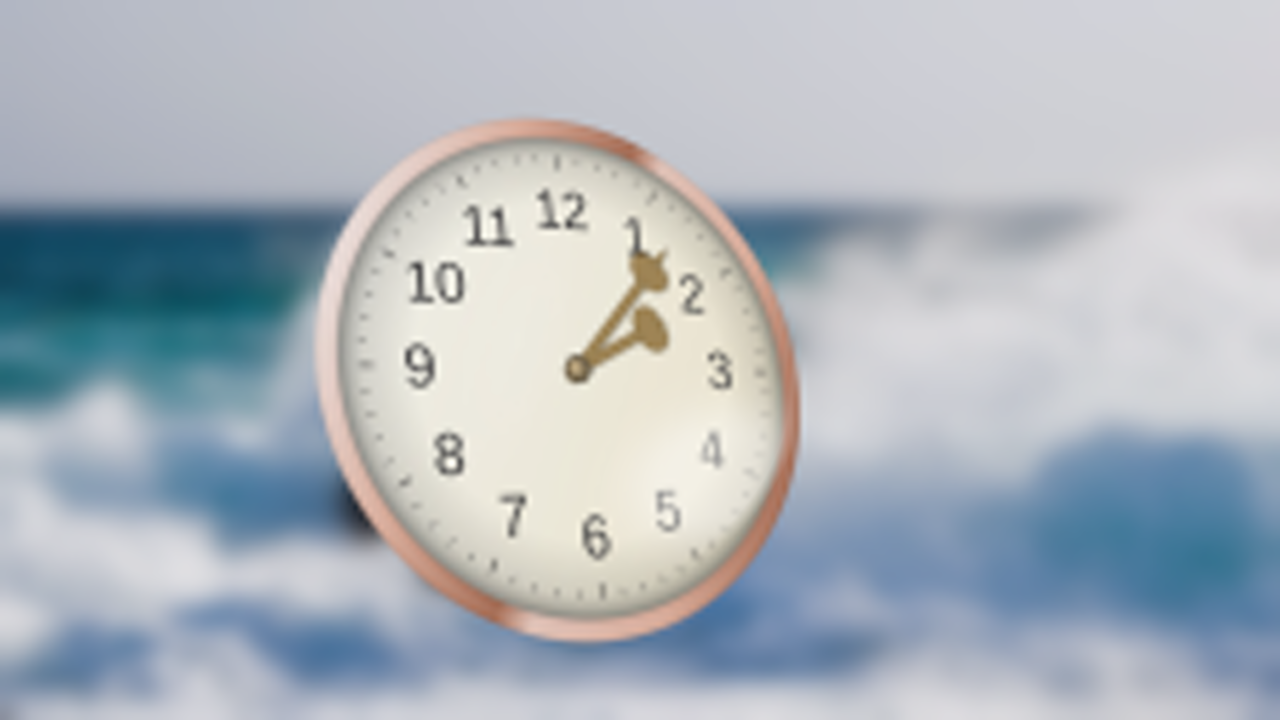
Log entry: h=2 m=7
